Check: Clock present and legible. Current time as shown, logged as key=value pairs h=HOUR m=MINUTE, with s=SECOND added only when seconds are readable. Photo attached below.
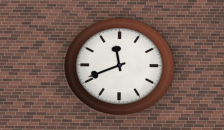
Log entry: h=11 m=41
